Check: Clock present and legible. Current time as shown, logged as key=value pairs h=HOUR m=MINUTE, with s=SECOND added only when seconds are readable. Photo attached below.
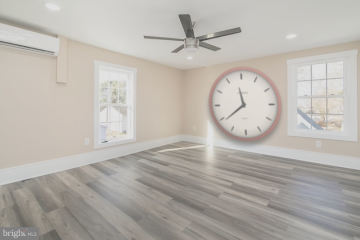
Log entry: h=11 m=39
